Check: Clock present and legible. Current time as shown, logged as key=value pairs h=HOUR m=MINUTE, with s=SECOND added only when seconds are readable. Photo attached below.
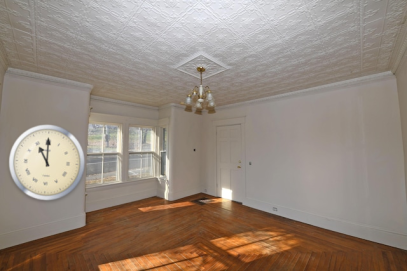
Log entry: h=11 m=0
